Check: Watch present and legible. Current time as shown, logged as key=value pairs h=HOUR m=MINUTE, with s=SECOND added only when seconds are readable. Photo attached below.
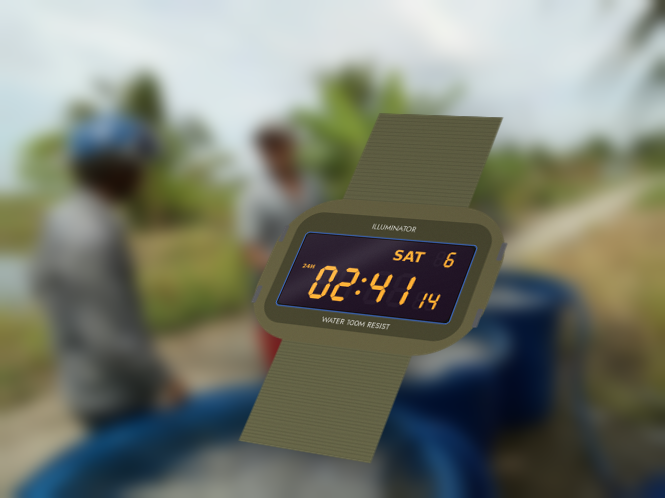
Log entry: h=2 m=41 s=14
